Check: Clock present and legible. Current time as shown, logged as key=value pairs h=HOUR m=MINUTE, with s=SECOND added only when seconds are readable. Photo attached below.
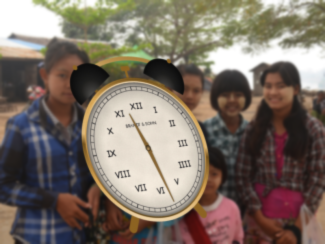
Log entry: h=11 m=28
